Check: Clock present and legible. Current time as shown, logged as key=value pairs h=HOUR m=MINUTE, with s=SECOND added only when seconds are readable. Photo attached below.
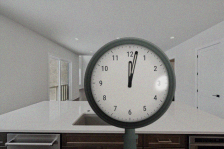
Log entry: h=12 m=2
